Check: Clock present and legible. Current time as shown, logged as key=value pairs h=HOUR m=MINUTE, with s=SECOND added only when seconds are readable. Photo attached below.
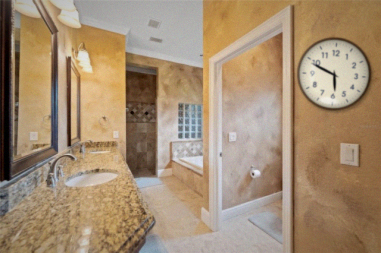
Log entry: h=5 m=49
